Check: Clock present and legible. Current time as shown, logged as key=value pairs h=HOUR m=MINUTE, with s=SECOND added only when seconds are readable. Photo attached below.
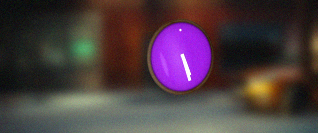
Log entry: h=5 m=28
